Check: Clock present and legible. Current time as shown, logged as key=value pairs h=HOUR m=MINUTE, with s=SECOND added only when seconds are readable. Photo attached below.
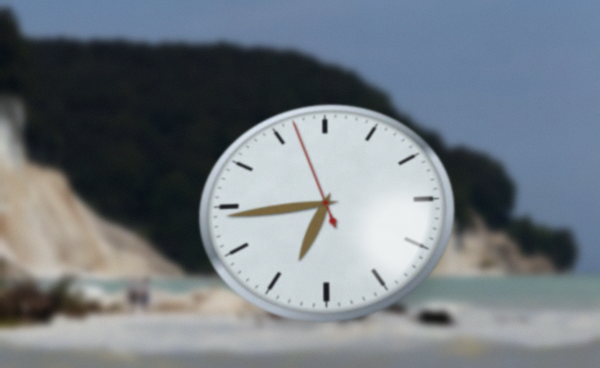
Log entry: h=6 m=43 s=57
